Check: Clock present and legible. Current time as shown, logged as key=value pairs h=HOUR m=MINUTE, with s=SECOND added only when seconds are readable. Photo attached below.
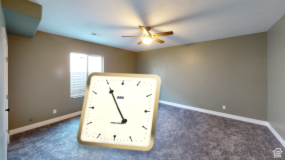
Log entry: h=4 m=55
